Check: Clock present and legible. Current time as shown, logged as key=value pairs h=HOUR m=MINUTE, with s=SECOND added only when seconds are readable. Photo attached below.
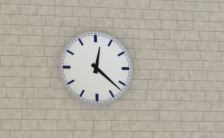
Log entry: h=12 m=22
